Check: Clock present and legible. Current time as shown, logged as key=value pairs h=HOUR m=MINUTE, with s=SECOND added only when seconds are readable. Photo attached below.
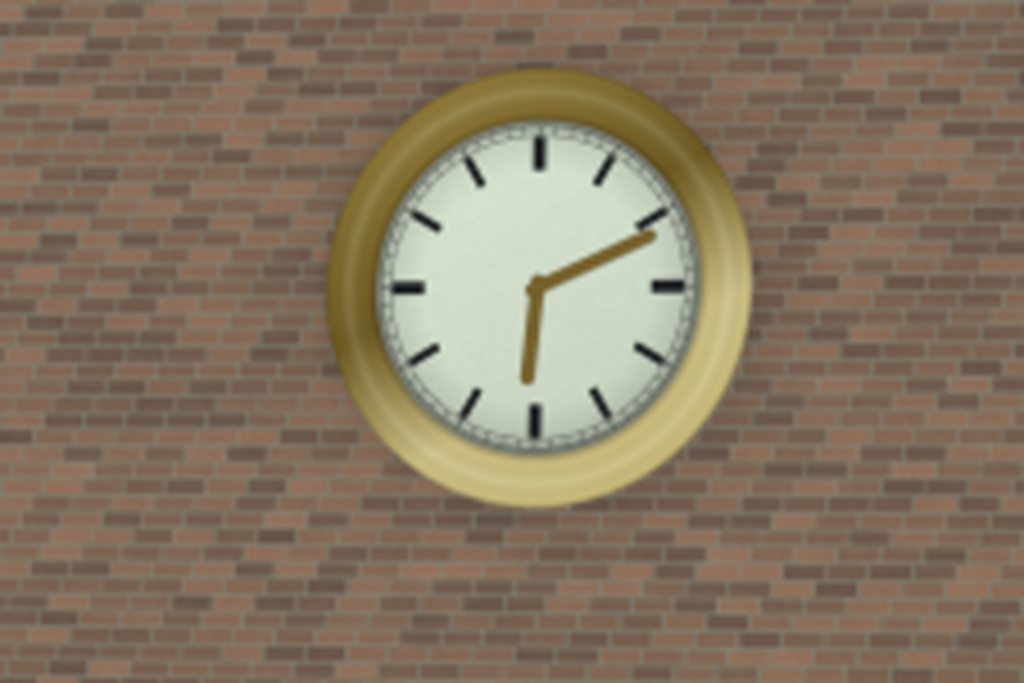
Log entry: h=6 m=11
